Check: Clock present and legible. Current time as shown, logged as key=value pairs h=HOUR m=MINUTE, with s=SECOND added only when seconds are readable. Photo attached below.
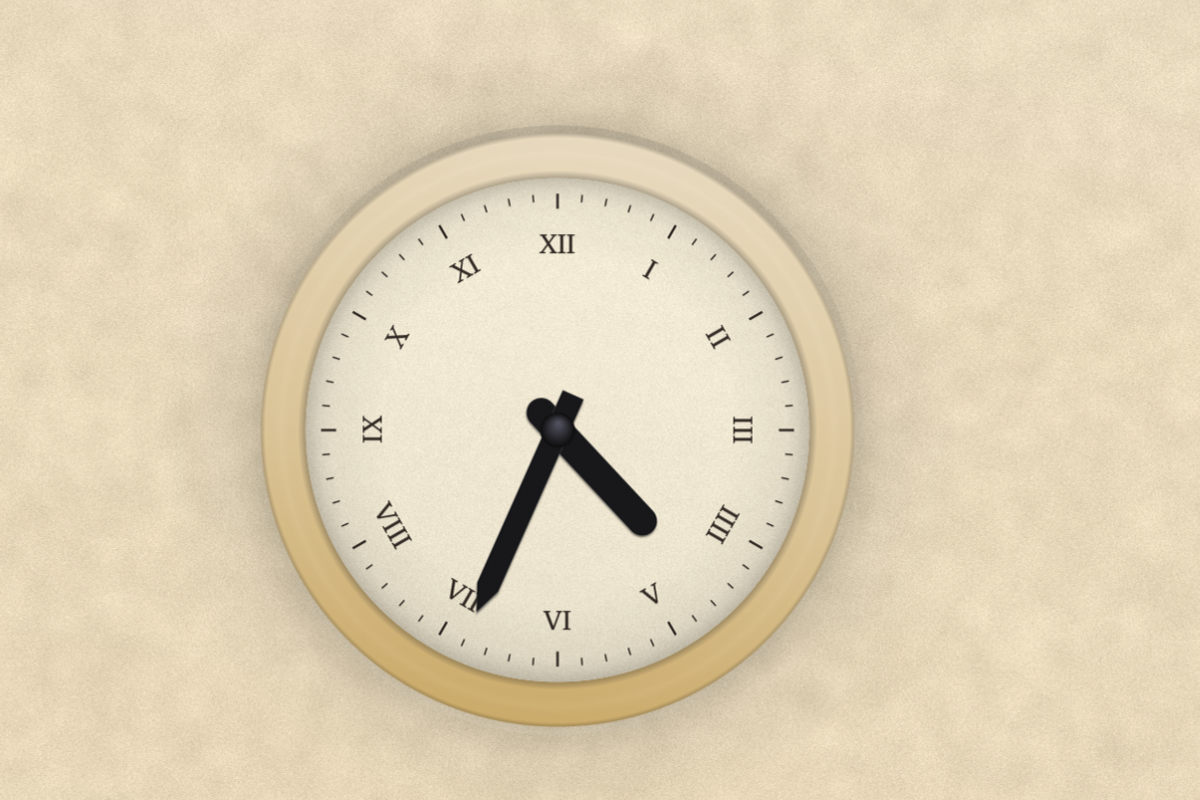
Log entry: h=4 m=34
